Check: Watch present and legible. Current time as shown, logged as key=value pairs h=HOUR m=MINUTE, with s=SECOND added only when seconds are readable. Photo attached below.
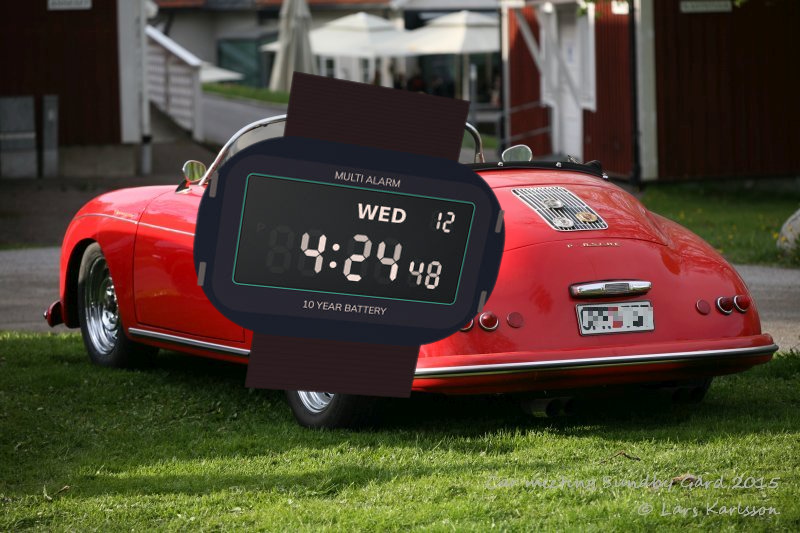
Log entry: h=4 m=24 s=48
